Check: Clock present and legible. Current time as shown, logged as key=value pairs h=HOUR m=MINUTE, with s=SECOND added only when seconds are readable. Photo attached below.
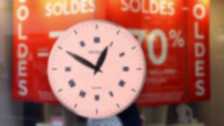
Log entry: h=12 m=50
